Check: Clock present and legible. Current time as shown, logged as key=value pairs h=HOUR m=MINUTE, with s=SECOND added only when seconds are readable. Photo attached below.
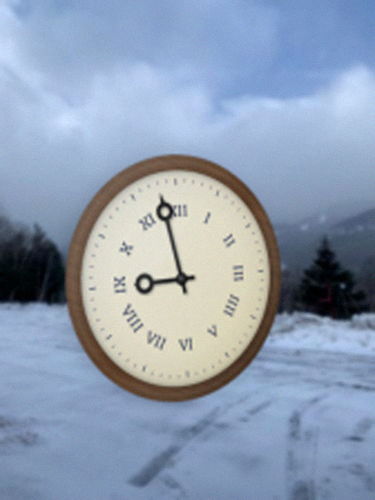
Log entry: h=8 m=58
